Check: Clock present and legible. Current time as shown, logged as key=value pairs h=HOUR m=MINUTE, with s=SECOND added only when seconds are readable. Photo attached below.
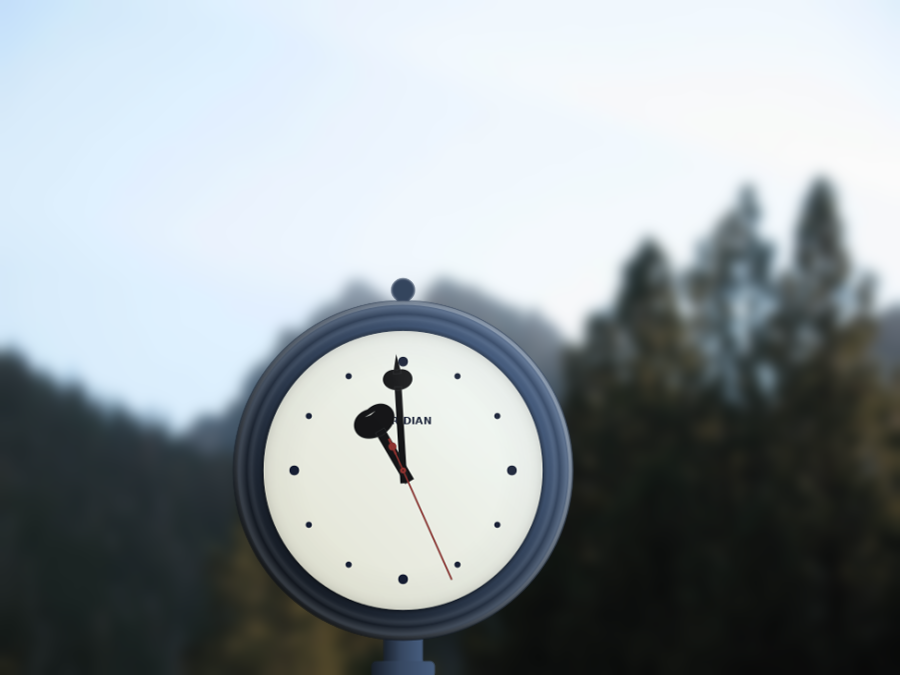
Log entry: h=10 m=59 s=26
